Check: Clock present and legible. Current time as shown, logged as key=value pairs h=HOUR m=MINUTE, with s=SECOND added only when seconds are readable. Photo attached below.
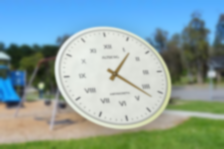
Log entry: h=1 m=22
